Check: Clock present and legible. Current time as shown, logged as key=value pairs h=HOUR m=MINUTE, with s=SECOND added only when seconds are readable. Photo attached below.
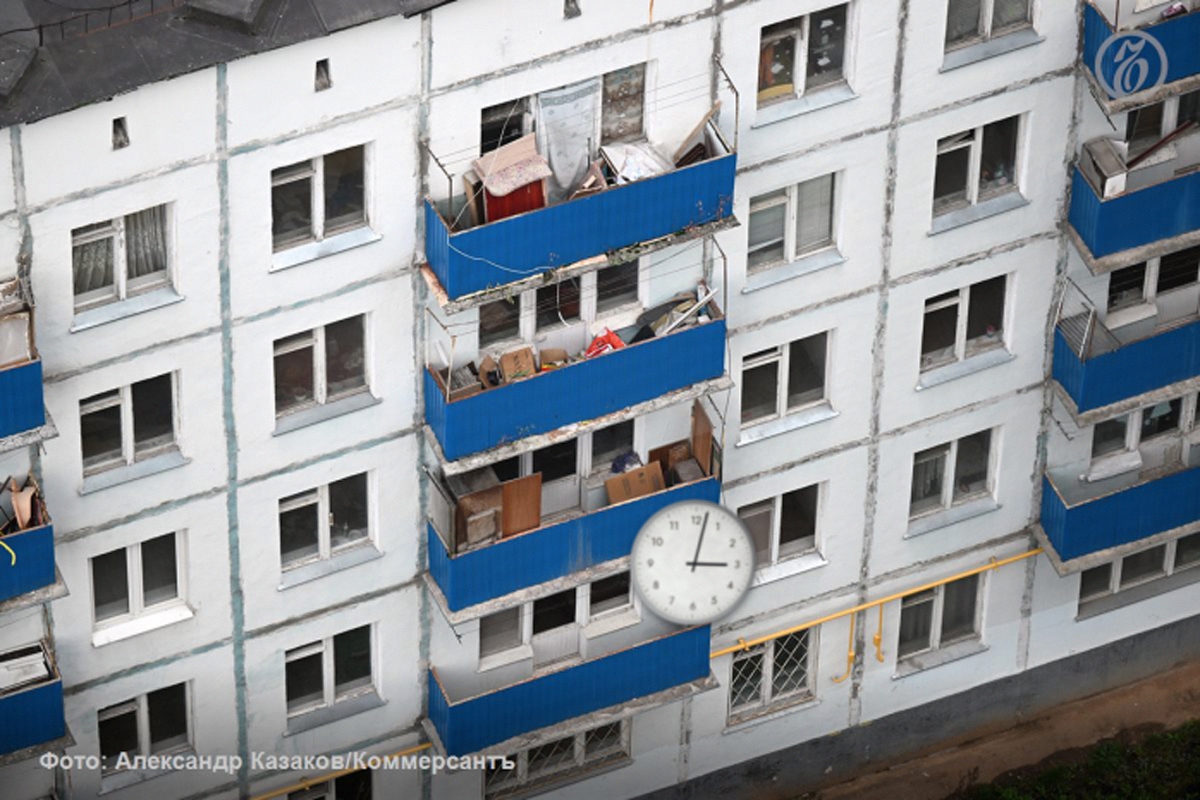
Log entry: h=3 m=2
